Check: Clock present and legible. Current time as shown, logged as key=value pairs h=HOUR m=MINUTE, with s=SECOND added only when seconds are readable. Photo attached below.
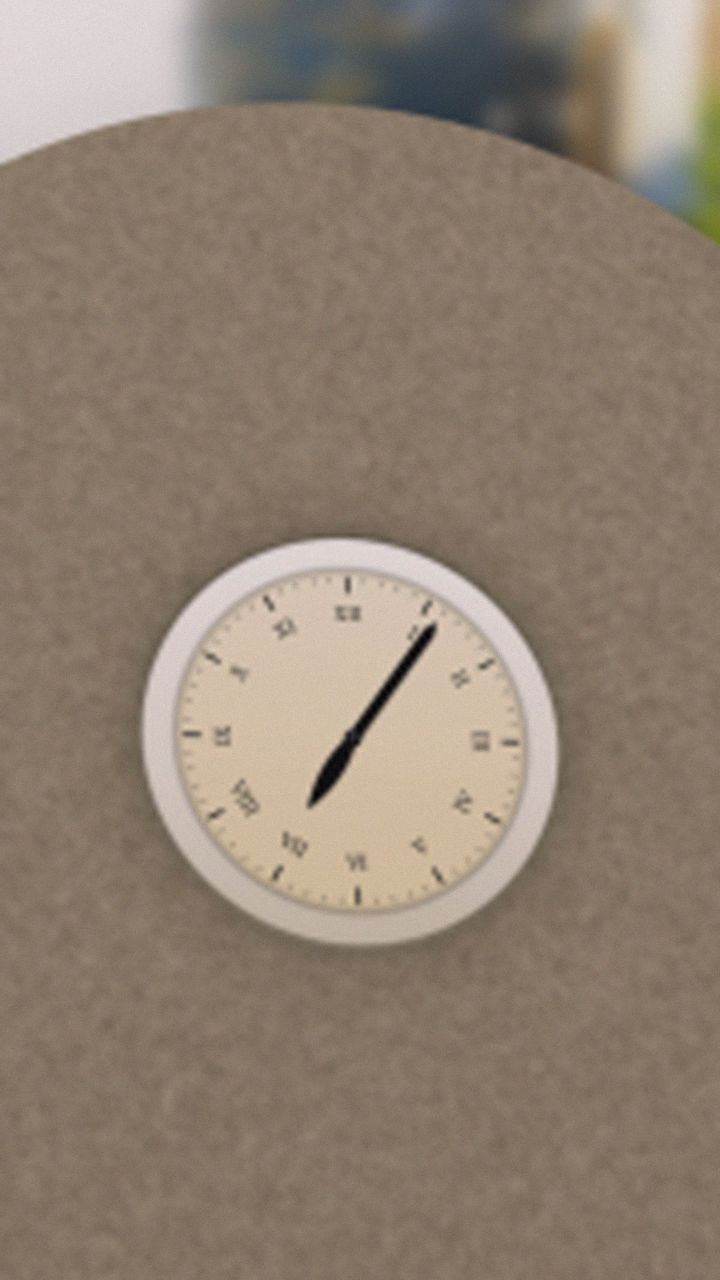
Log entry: h=7 m=6
